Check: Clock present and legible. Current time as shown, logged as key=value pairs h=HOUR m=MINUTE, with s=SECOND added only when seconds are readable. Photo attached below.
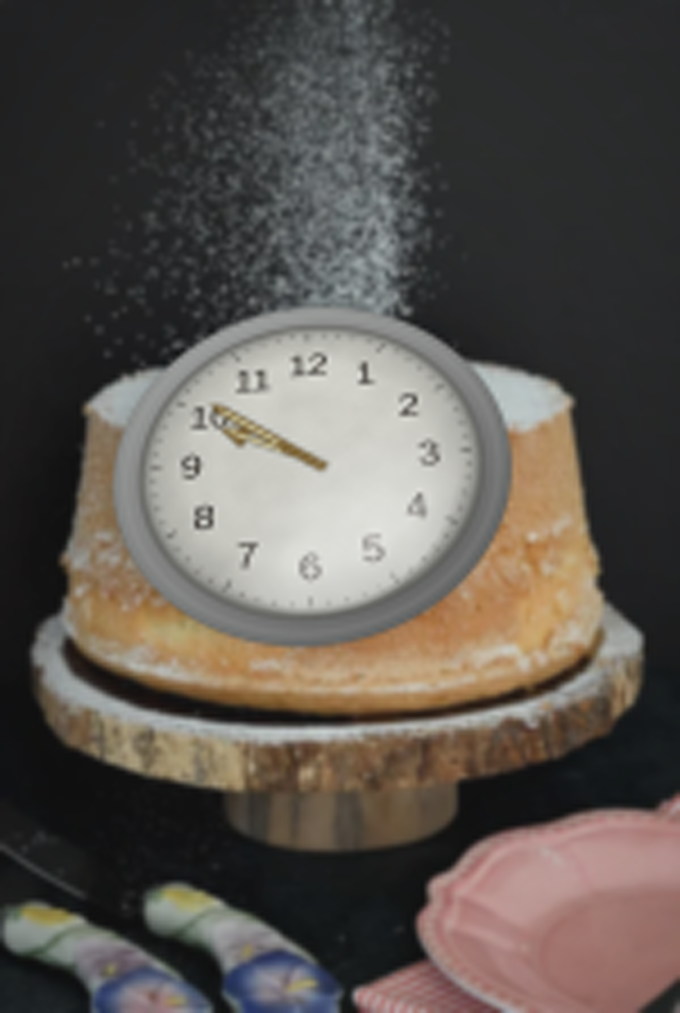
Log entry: h=9 m=51
